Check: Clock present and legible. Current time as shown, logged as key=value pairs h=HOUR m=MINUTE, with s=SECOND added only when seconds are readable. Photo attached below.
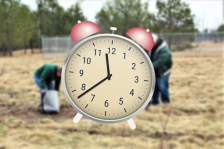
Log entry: h=11 m=38
